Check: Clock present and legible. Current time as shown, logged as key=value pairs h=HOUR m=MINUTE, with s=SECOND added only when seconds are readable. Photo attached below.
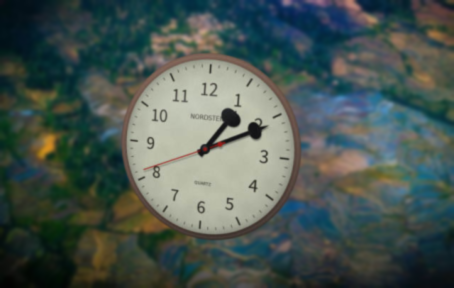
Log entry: h=1 m=10 s=41
